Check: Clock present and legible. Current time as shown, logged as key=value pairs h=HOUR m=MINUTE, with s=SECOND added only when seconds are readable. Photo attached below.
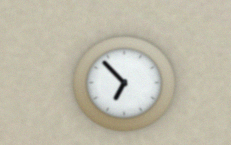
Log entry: h=6 m=53
